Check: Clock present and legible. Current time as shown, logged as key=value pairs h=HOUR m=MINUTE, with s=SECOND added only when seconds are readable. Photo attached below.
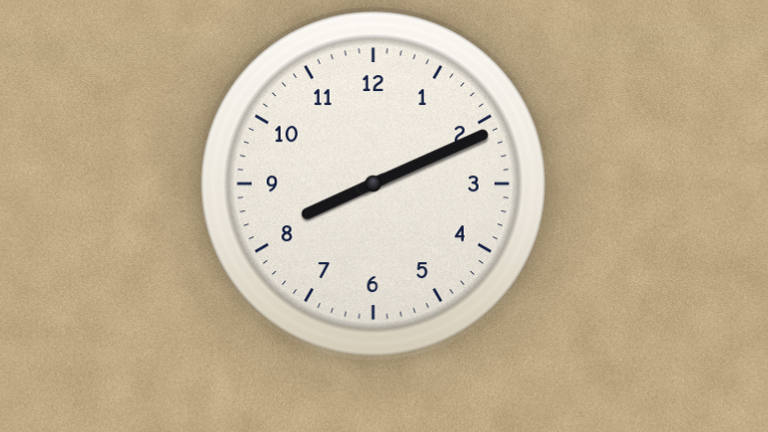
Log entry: h=8 m=11
